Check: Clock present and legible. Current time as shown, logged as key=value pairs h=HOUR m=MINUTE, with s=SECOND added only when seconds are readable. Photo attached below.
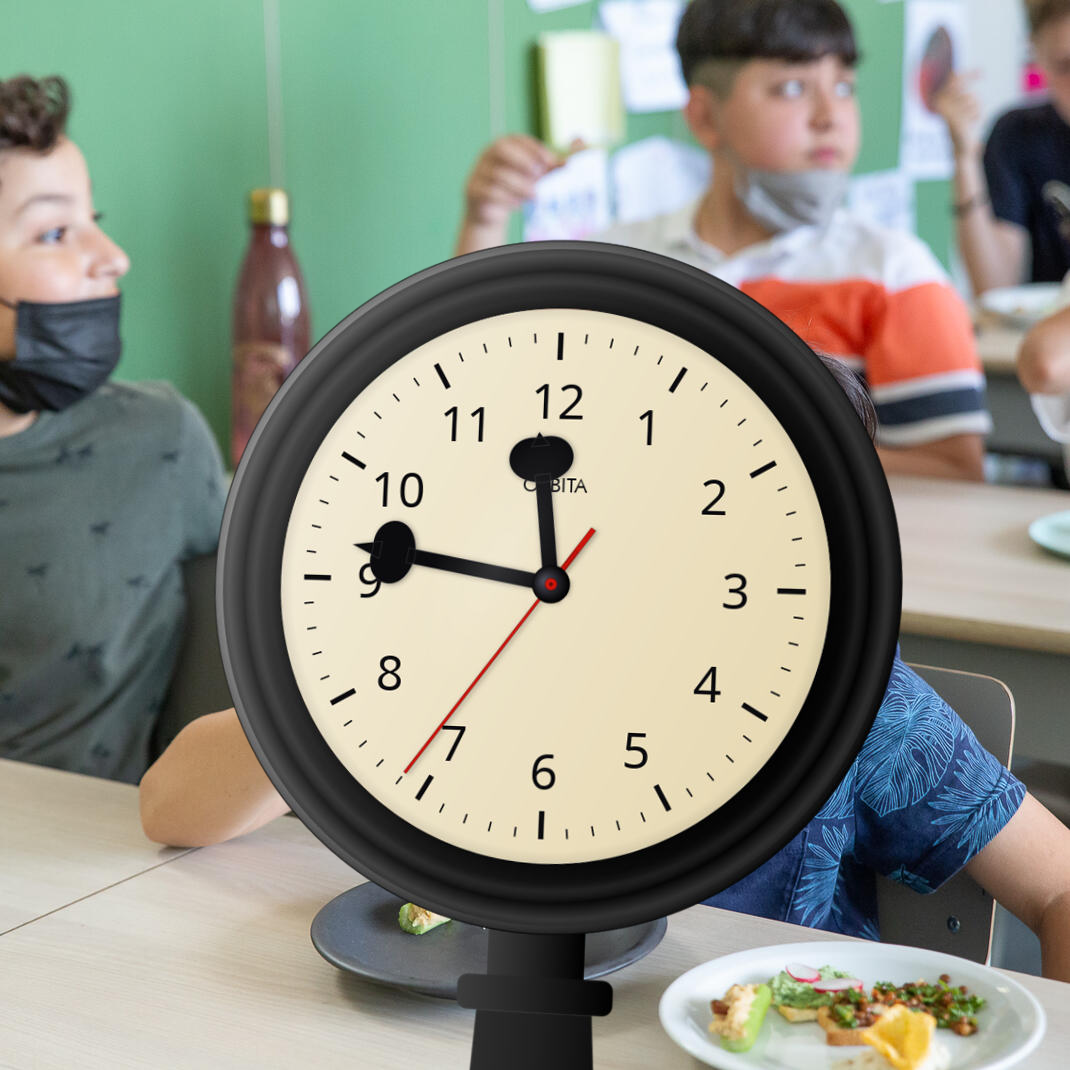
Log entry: h=11 m=46 s=36
